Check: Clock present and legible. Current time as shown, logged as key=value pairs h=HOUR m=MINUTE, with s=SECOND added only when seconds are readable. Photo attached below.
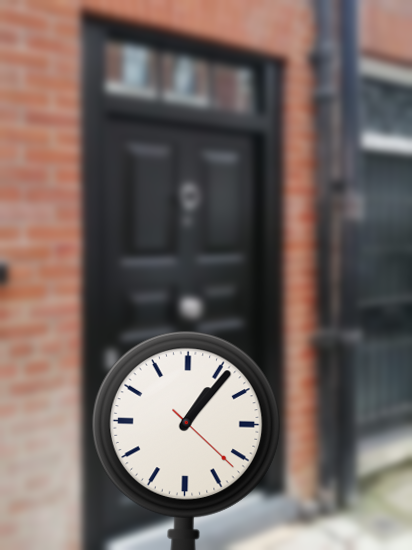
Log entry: h=1 m=6 s=22
